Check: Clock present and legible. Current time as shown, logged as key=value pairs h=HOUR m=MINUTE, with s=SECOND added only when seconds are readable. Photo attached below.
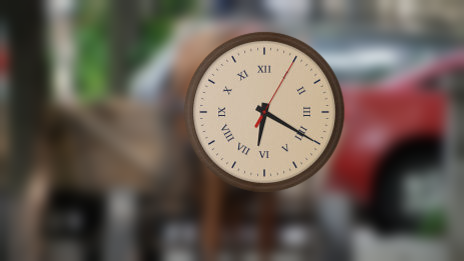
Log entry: h=6 m=20 s=5
